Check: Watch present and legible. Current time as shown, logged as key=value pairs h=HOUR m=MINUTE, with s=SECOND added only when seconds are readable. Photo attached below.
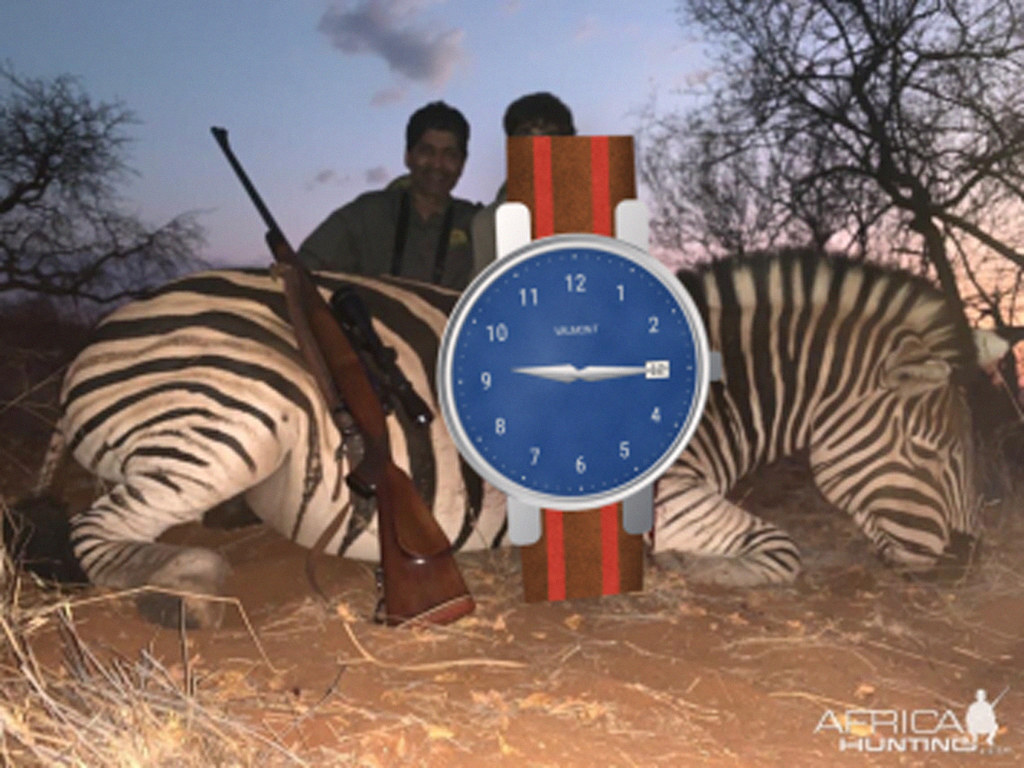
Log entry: h=9 m=15
